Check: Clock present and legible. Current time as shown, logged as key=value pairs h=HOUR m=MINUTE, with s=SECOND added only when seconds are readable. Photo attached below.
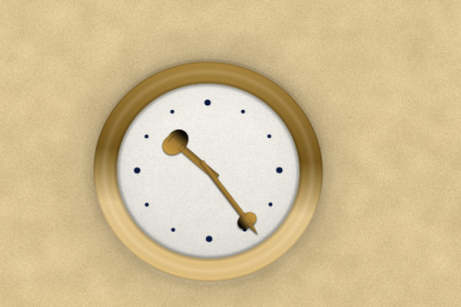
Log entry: h=10 m=24
